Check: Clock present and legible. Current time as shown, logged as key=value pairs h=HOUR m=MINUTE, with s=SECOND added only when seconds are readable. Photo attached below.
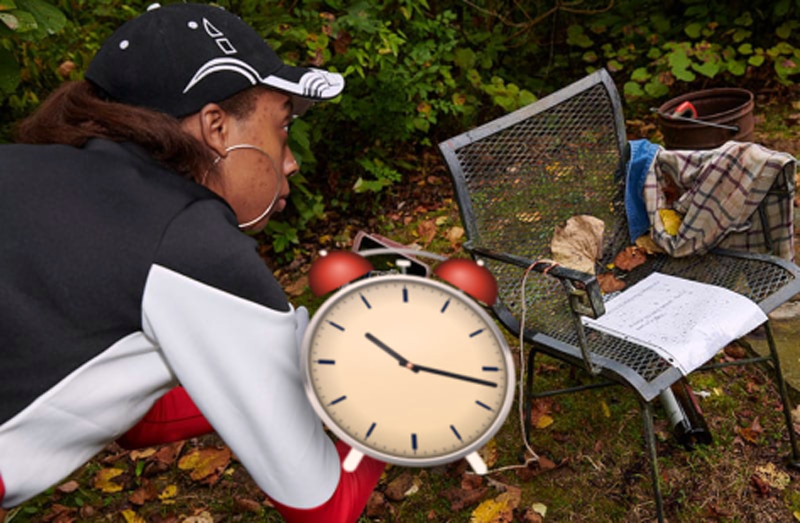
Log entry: h=10 m=17
